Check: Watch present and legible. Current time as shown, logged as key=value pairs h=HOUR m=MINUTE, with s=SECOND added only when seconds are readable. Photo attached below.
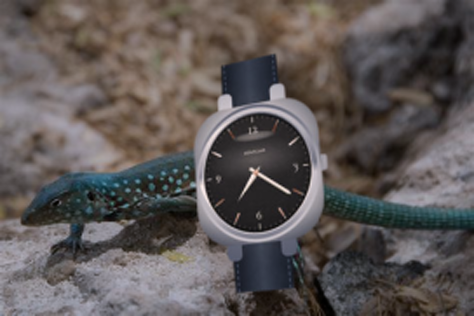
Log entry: h=7 m=21
